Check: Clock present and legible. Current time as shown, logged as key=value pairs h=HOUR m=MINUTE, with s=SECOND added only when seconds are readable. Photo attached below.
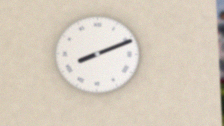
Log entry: h=8 m=11
